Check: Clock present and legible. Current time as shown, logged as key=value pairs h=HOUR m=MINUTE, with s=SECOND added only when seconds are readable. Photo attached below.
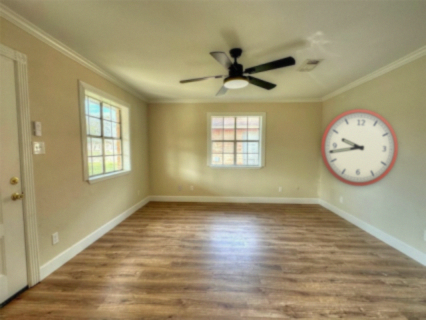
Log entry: h=9 m=43
